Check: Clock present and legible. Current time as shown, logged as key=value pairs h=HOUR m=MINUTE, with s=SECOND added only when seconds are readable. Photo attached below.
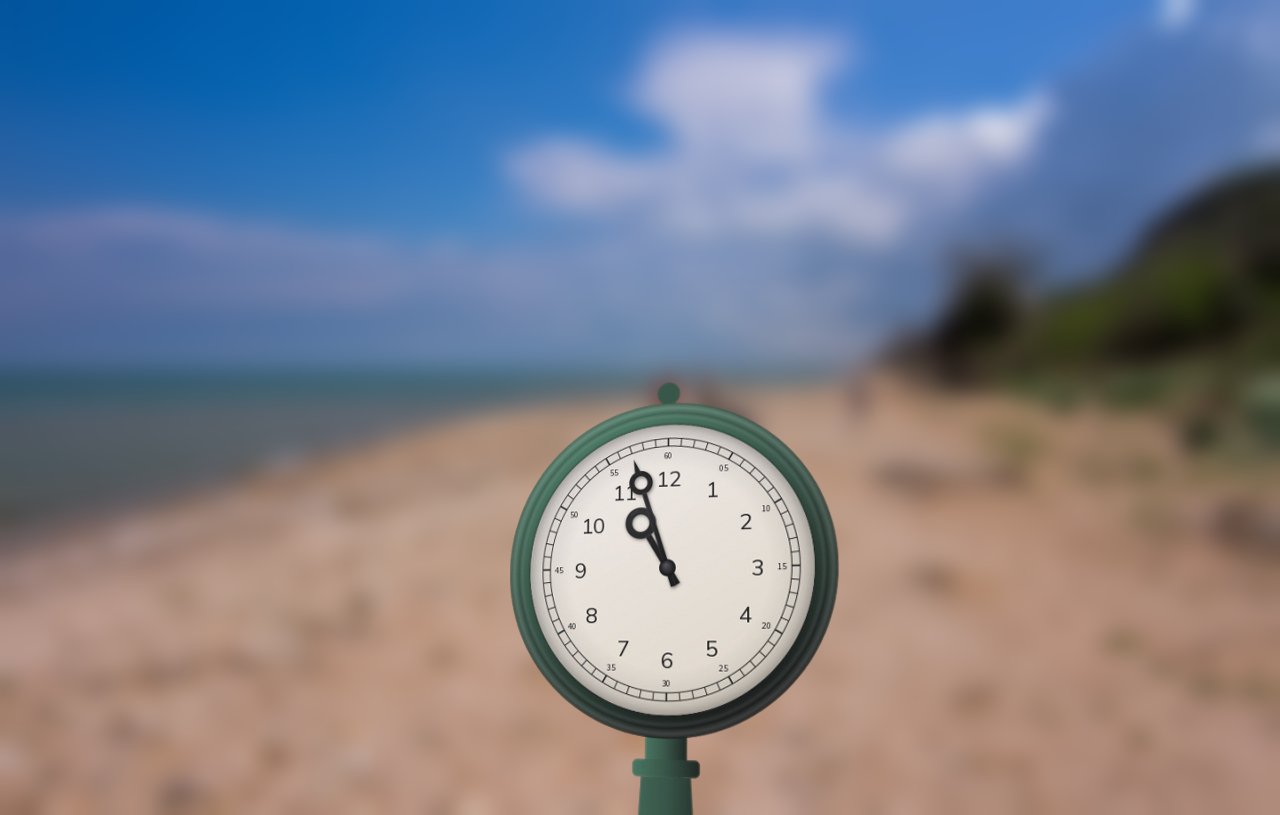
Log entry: h=10 m=57
